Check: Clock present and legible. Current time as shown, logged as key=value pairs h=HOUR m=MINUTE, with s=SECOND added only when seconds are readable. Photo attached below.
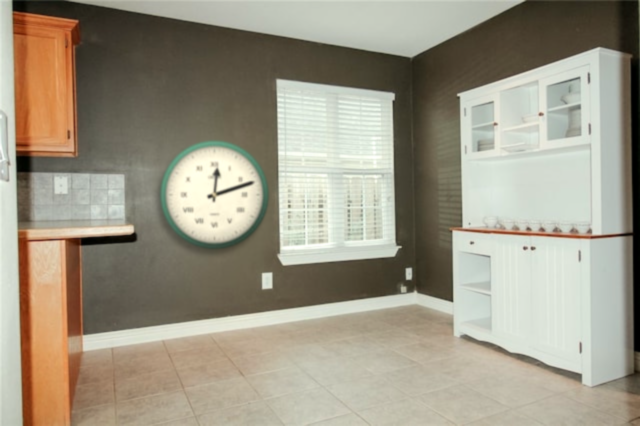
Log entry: h=12 m=12
